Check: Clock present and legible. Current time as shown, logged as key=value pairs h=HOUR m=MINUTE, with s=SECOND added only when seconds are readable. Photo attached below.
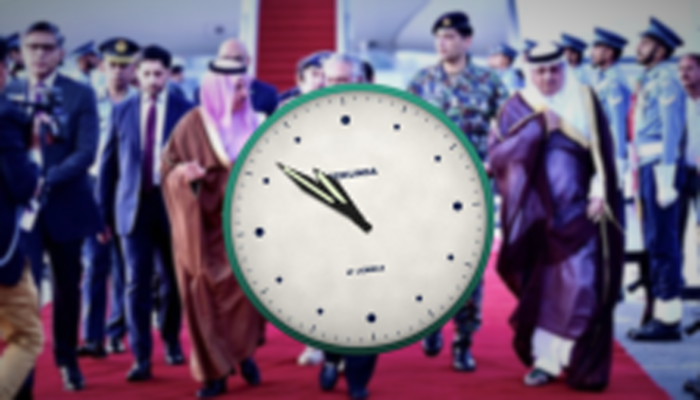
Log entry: h=10 m=52
